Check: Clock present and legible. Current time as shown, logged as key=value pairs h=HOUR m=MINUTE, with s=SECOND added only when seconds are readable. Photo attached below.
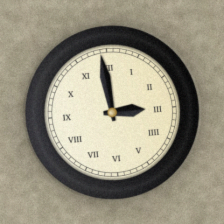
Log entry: h=2 m=59
